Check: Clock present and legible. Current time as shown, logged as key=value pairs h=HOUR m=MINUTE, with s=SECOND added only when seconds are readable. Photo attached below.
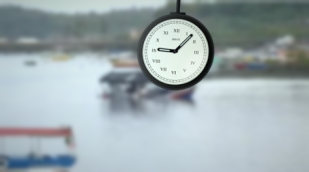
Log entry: h=9 m=7
